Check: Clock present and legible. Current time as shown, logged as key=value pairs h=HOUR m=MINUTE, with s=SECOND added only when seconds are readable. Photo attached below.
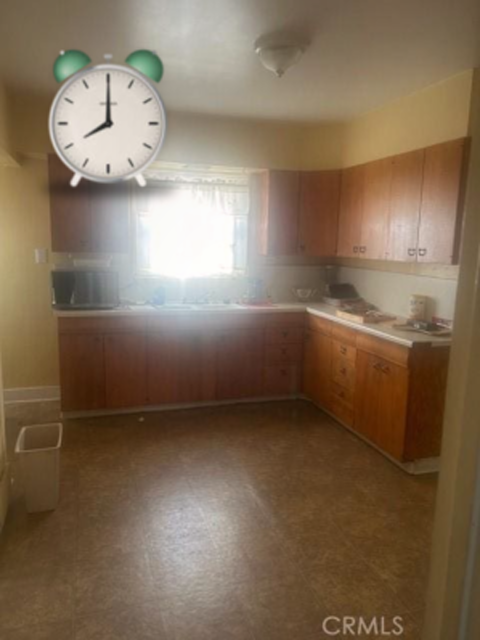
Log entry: h=8 m=0
